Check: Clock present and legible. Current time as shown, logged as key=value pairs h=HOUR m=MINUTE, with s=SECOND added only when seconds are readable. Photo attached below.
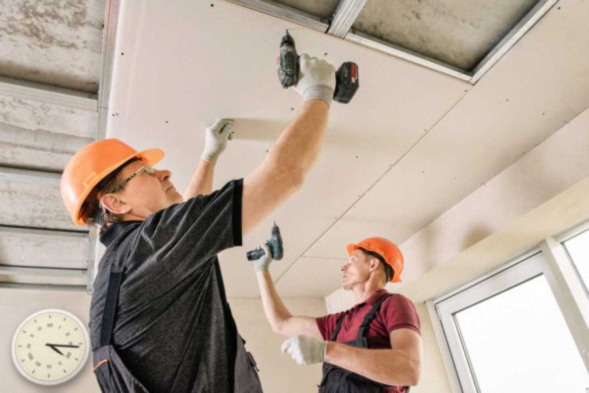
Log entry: h=4 m=16
